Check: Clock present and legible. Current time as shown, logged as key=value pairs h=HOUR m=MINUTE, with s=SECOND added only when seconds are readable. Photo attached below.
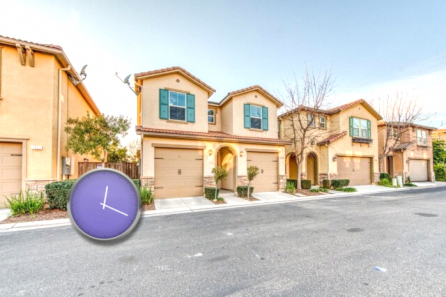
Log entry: h=12 m=19
